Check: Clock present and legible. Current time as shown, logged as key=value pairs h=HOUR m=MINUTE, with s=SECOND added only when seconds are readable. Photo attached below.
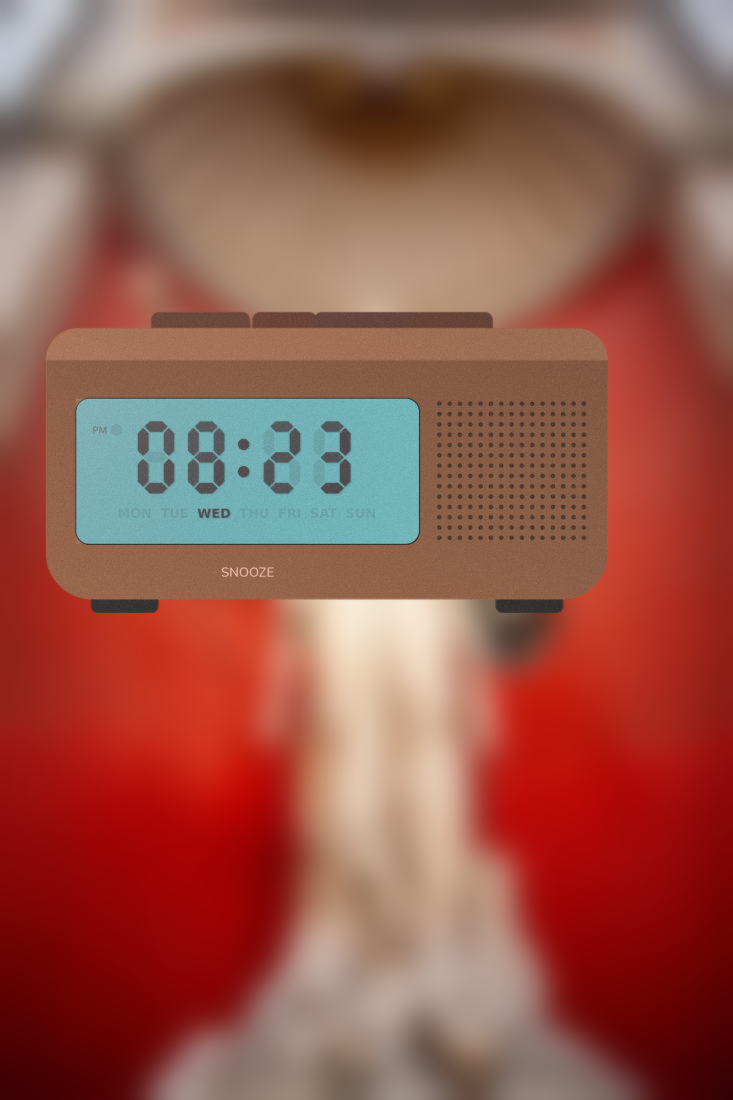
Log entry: h=8 m=23
